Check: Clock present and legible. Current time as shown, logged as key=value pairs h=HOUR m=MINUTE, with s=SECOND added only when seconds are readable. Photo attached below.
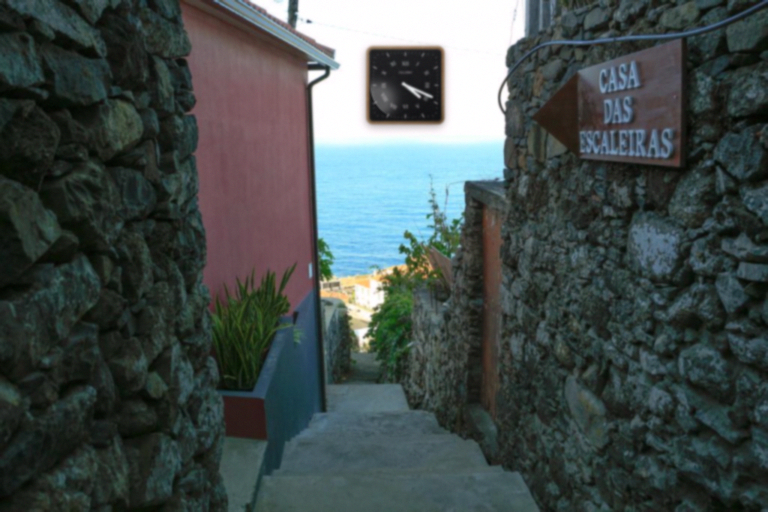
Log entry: h=4 m=19
